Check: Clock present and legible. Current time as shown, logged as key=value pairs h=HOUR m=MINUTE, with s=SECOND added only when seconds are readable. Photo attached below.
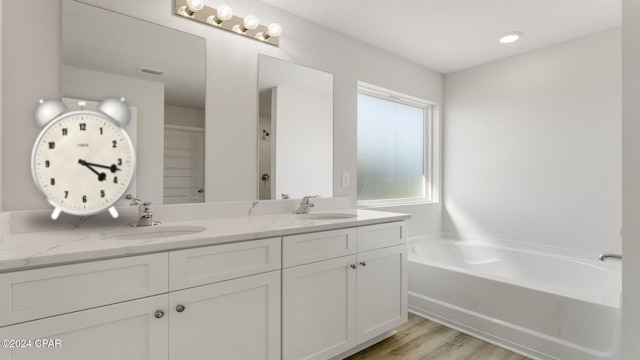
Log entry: h=4 m=17
